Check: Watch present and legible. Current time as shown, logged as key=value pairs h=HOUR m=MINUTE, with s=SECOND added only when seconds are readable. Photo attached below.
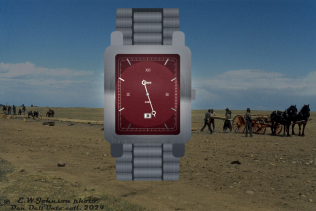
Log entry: h=11 m=27
